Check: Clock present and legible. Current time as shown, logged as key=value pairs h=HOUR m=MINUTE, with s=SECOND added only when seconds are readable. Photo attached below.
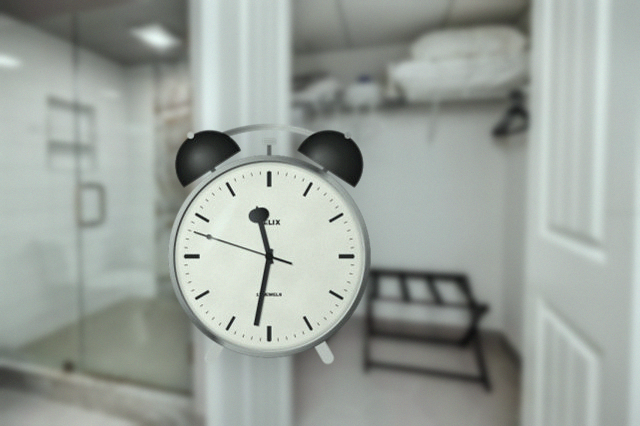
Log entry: h=11 m=31 s=48
